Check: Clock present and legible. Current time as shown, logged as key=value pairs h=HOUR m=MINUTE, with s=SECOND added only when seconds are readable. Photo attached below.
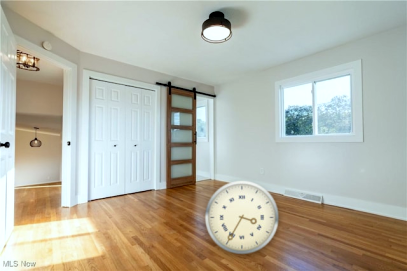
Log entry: h=3 m=35
